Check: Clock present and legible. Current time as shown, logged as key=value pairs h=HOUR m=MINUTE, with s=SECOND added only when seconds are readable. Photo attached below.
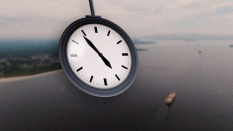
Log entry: h=4 m=54
